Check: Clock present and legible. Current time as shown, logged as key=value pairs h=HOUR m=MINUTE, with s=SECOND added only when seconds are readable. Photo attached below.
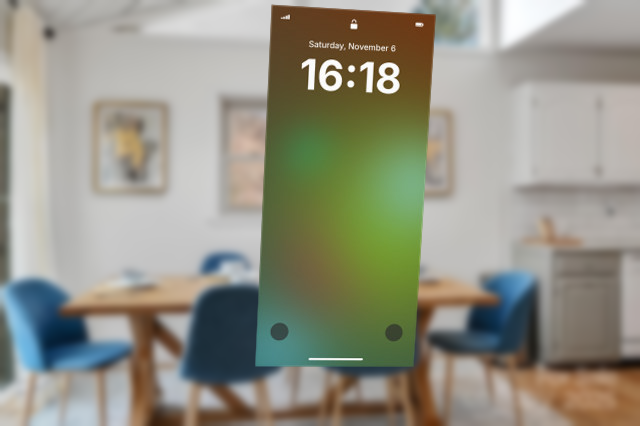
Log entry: h=16 m=18
